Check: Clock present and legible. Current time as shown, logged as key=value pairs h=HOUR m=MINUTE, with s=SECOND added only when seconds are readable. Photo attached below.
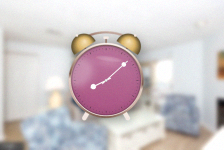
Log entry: h=8 m=8
